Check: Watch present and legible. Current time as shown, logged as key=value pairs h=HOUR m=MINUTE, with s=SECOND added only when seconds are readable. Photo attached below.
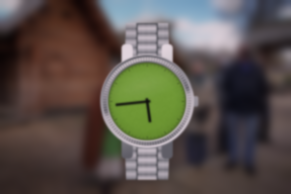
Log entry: h=5 m=44
